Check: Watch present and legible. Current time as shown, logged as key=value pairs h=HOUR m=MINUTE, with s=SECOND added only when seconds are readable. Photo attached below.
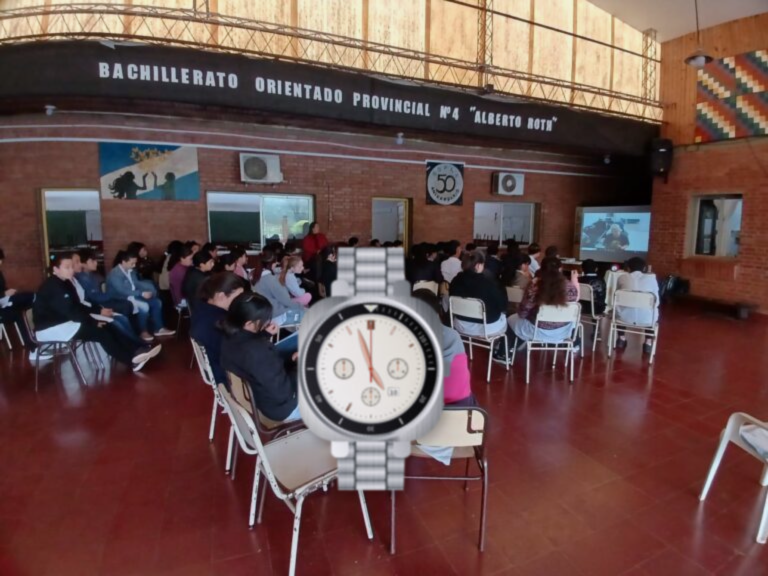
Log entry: h=4 m=57
